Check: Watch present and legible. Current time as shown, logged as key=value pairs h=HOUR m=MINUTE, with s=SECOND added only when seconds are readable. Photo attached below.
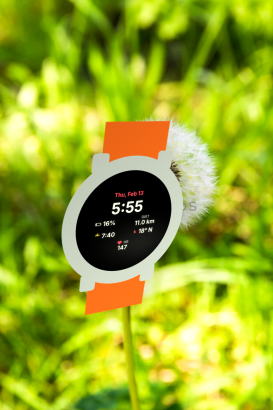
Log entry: h=5 m=55
